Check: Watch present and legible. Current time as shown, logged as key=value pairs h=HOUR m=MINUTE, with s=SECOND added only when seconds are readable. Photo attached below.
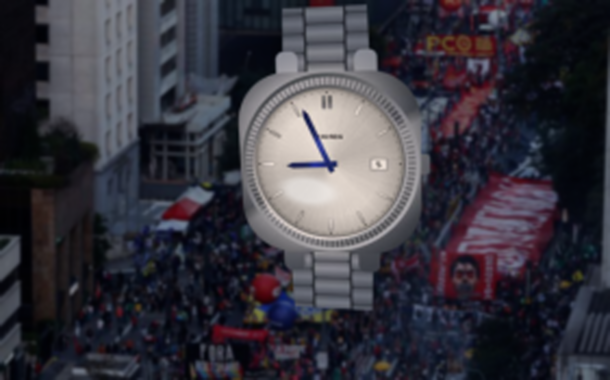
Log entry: h=8 m=56
